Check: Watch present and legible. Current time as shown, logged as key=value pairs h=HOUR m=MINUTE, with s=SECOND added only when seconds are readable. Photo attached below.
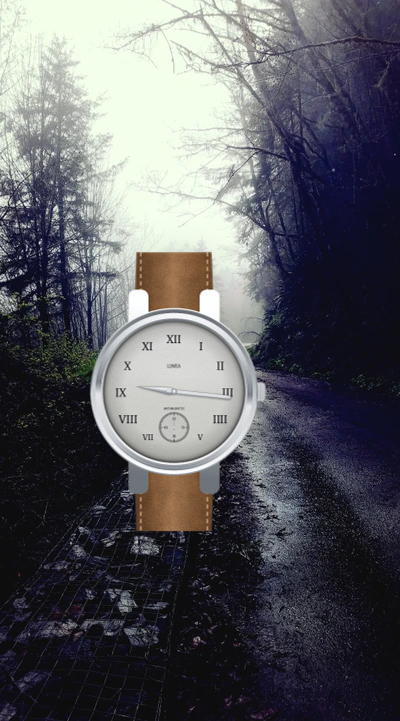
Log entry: h=9 m=16
